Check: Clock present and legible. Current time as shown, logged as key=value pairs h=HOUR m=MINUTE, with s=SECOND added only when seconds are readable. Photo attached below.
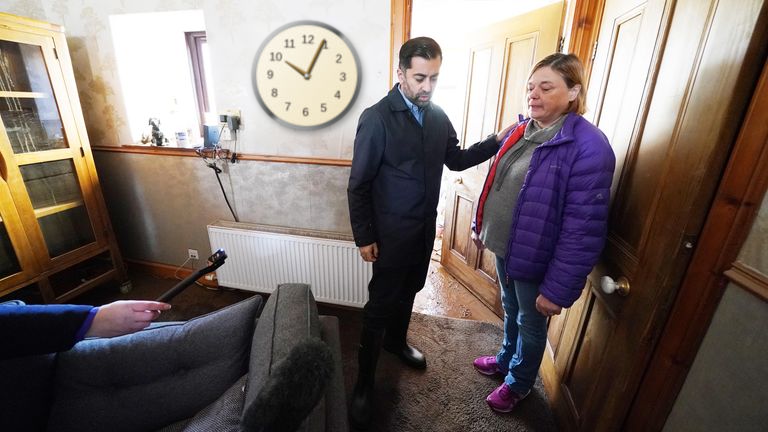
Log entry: h=10 m=4
